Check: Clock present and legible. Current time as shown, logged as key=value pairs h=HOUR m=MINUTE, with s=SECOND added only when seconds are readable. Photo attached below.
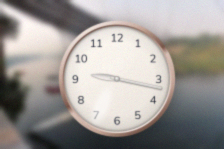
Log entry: h=9 m=17
